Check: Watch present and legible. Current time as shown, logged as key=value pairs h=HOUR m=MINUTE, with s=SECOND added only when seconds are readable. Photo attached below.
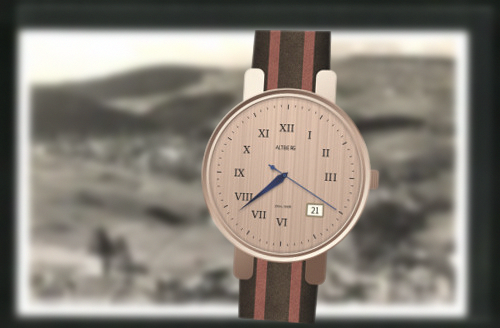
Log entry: h=7 m=38 s=20
